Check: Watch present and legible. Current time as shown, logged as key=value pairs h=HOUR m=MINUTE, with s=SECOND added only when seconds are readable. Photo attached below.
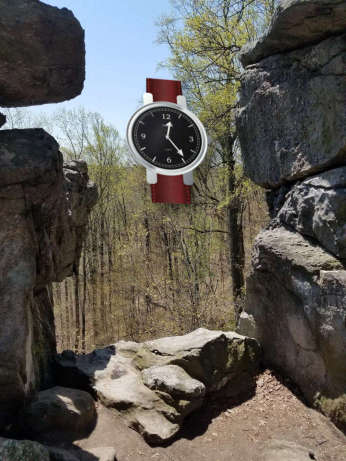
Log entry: h=12 m=24
